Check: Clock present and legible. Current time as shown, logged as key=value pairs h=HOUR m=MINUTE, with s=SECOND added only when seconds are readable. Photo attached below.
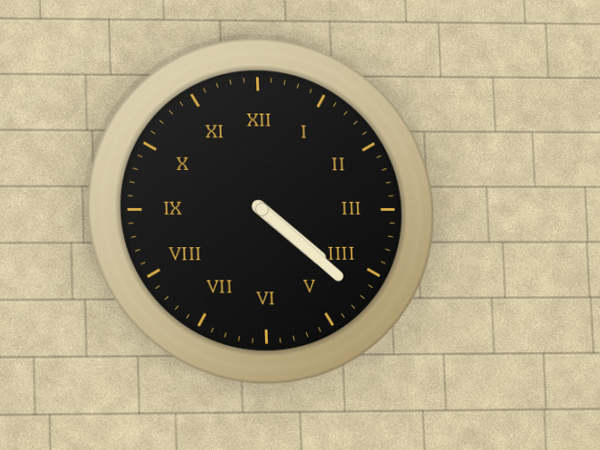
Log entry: h=4 m=22
